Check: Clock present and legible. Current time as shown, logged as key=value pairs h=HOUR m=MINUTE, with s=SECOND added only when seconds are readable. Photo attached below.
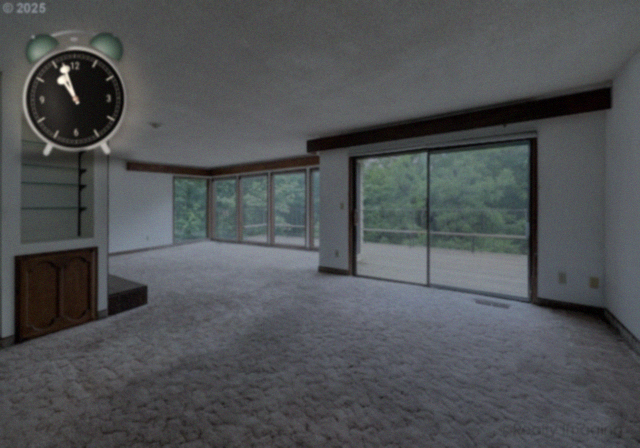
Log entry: h=10 m=57
